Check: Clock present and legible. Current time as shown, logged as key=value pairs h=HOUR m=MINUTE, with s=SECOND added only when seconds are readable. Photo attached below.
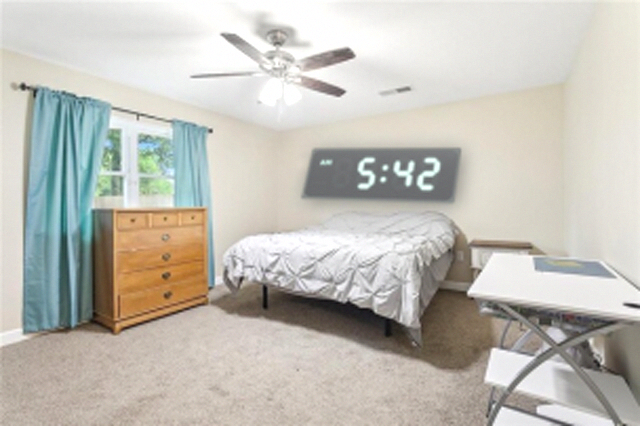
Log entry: h=5 m=42
